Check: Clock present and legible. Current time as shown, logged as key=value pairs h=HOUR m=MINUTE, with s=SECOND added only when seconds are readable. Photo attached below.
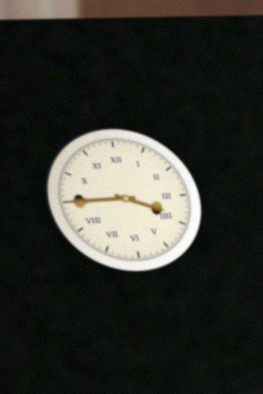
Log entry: h=3 m=45
